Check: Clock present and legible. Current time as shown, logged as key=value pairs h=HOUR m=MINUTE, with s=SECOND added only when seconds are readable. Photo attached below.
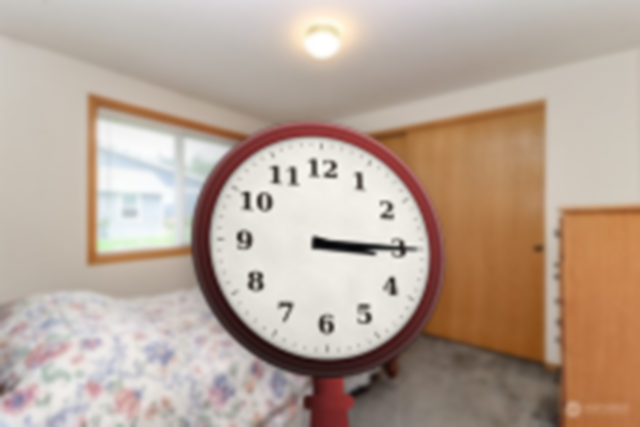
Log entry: h=3 m=15
